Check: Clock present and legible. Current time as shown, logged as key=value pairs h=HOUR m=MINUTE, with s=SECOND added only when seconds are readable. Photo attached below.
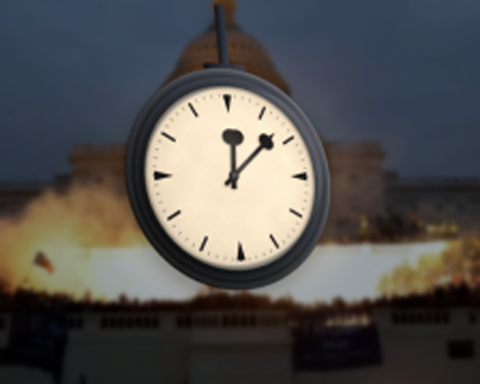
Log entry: h=12 m=8
